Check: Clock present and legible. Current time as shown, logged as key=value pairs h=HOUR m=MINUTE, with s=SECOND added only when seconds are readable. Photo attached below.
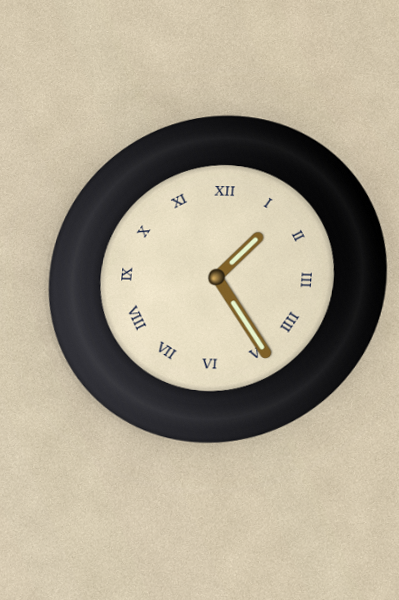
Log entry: h=1 m=24
